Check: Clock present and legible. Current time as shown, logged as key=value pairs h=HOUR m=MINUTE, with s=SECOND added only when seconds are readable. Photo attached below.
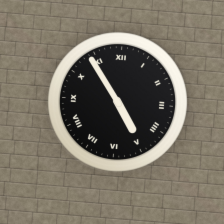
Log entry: h=4 m=54
